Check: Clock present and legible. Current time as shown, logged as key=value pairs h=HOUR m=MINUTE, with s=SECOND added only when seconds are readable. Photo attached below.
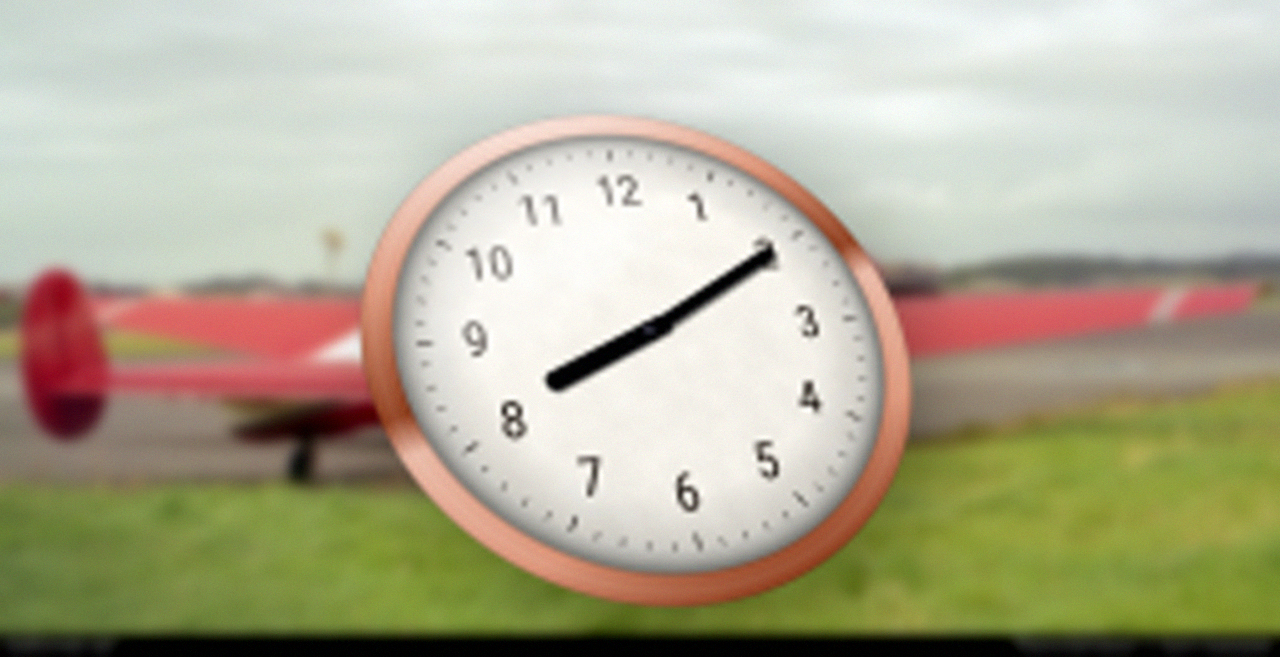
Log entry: h=8 m=10
